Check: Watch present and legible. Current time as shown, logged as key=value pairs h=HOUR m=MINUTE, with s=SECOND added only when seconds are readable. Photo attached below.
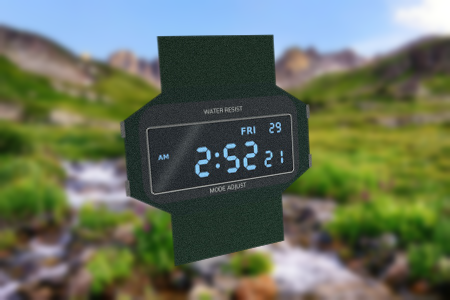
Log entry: h=2 m=52 s=21
